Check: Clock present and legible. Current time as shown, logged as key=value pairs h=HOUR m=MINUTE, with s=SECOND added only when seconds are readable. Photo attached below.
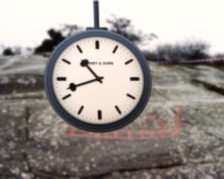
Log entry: h=10 m=42
